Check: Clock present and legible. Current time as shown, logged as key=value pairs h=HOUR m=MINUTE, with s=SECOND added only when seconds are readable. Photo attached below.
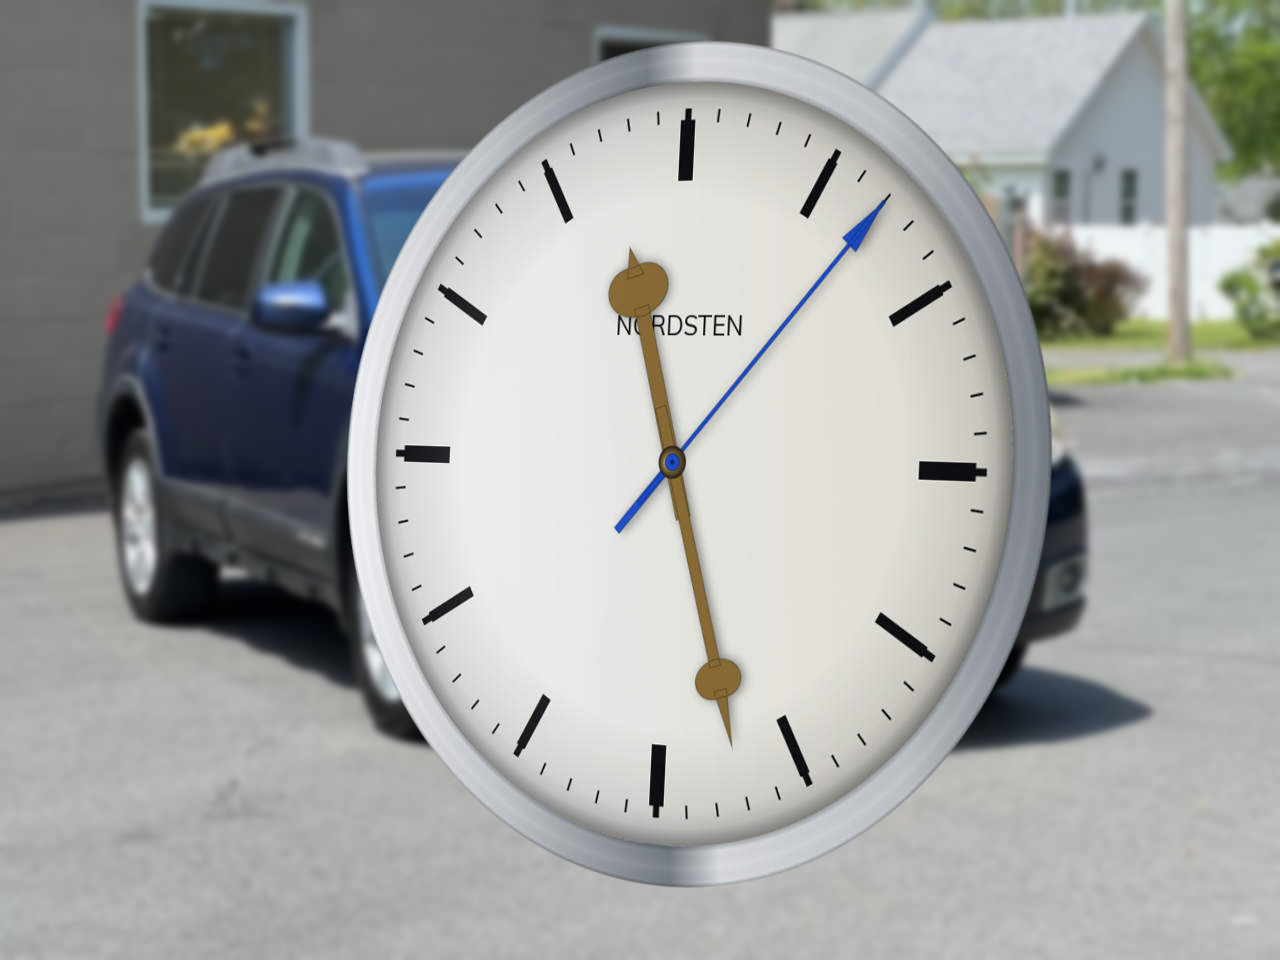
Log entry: h=11 m=27 s=7
